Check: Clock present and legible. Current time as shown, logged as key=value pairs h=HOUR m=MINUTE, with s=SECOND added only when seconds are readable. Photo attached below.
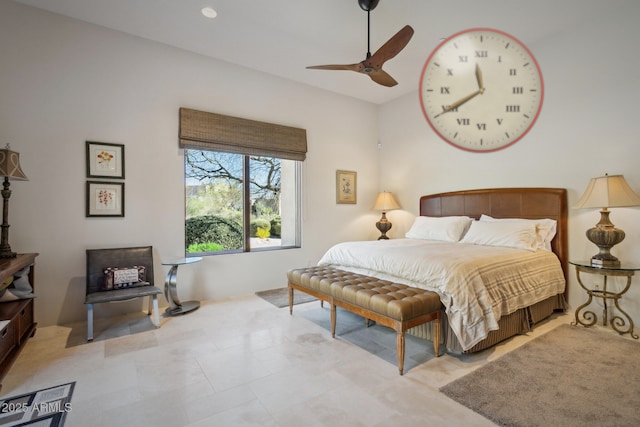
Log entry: h=11 m=40
